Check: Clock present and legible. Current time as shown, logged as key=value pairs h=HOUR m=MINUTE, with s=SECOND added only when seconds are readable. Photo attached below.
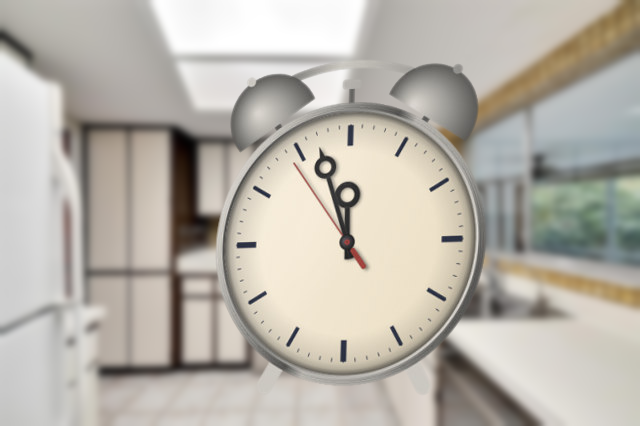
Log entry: h=11 m=56 s=54
